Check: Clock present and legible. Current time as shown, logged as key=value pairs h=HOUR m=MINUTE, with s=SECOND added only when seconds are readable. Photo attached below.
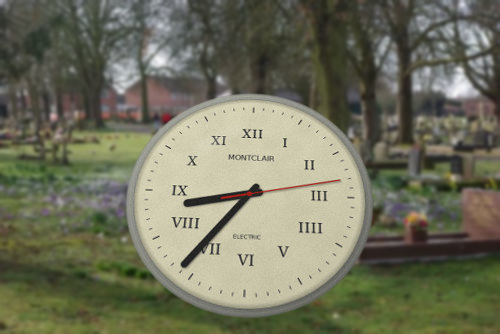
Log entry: h=8 m=36 s=13
